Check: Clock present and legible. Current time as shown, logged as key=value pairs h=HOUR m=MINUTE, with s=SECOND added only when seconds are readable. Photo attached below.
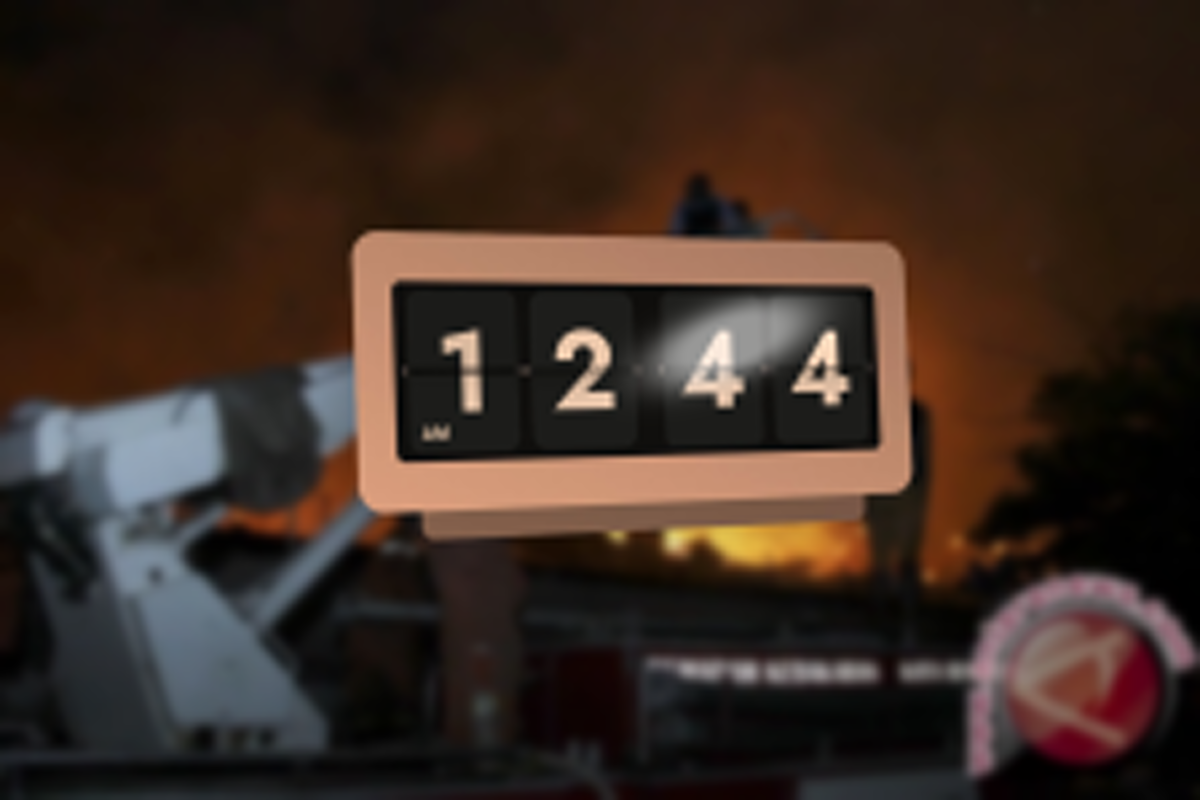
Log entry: h=12 m=44
